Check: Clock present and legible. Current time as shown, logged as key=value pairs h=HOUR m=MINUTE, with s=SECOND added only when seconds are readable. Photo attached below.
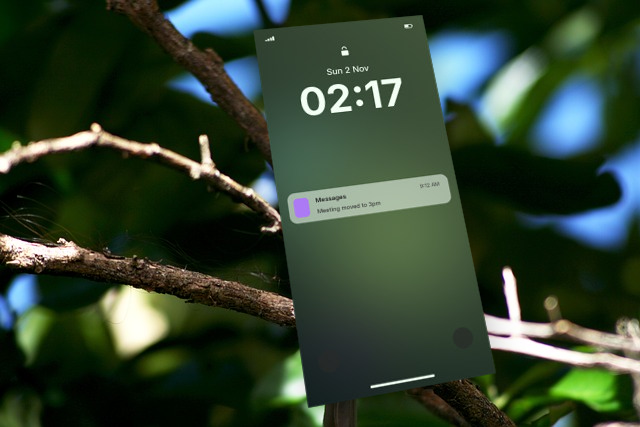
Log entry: h=2 m=17
